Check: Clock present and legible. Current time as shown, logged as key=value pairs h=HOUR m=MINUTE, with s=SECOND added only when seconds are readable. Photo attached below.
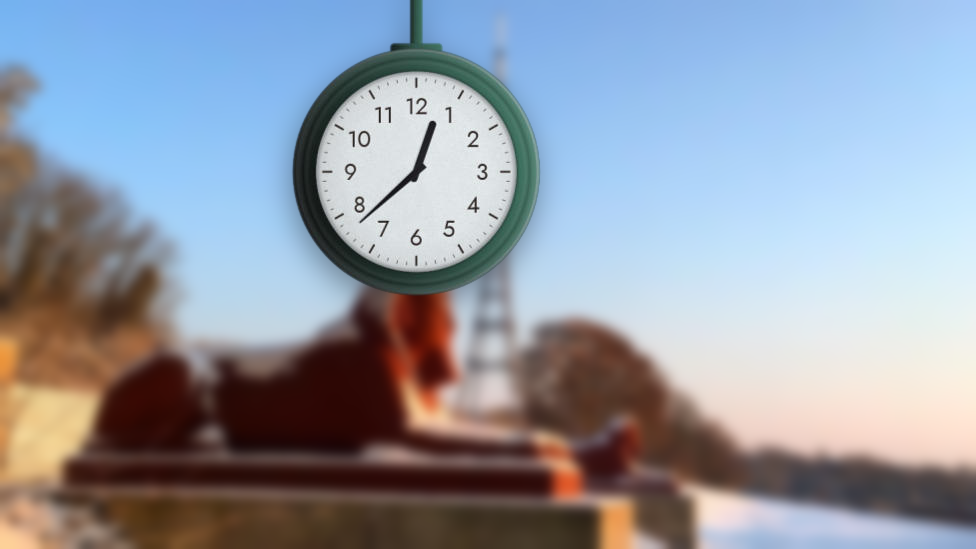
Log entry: h=12 m=38
